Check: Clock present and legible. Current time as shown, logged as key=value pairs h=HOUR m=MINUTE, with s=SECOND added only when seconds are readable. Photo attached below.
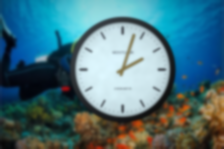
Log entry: h=2 m=3
